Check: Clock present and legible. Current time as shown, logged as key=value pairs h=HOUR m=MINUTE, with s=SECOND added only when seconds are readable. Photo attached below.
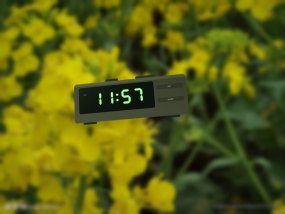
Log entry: h=11 m=57
